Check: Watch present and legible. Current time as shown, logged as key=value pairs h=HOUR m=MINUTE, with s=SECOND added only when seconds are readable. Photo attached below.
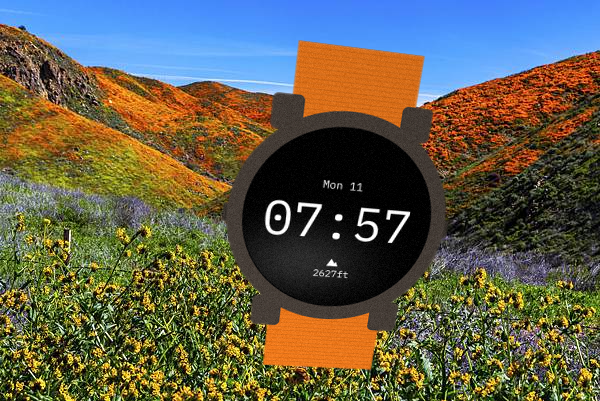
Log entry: h=7 m=57
